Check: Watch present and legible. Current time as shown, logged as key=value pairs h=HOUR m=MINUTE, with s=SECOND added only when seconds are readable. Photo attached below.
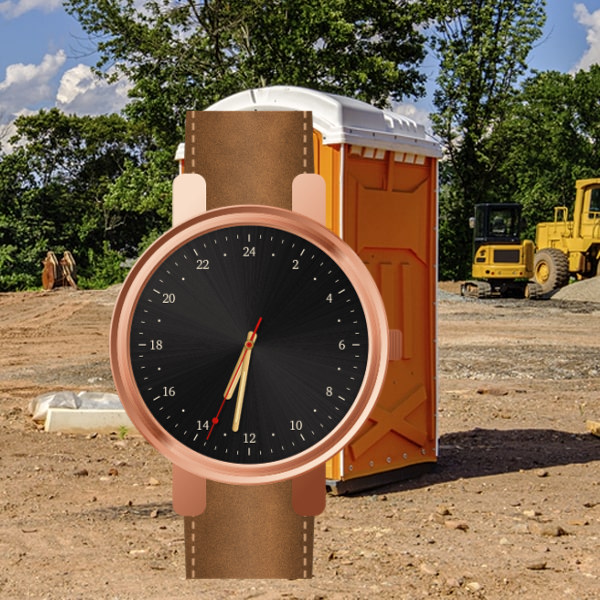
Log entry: h=13 m=31 s=34
